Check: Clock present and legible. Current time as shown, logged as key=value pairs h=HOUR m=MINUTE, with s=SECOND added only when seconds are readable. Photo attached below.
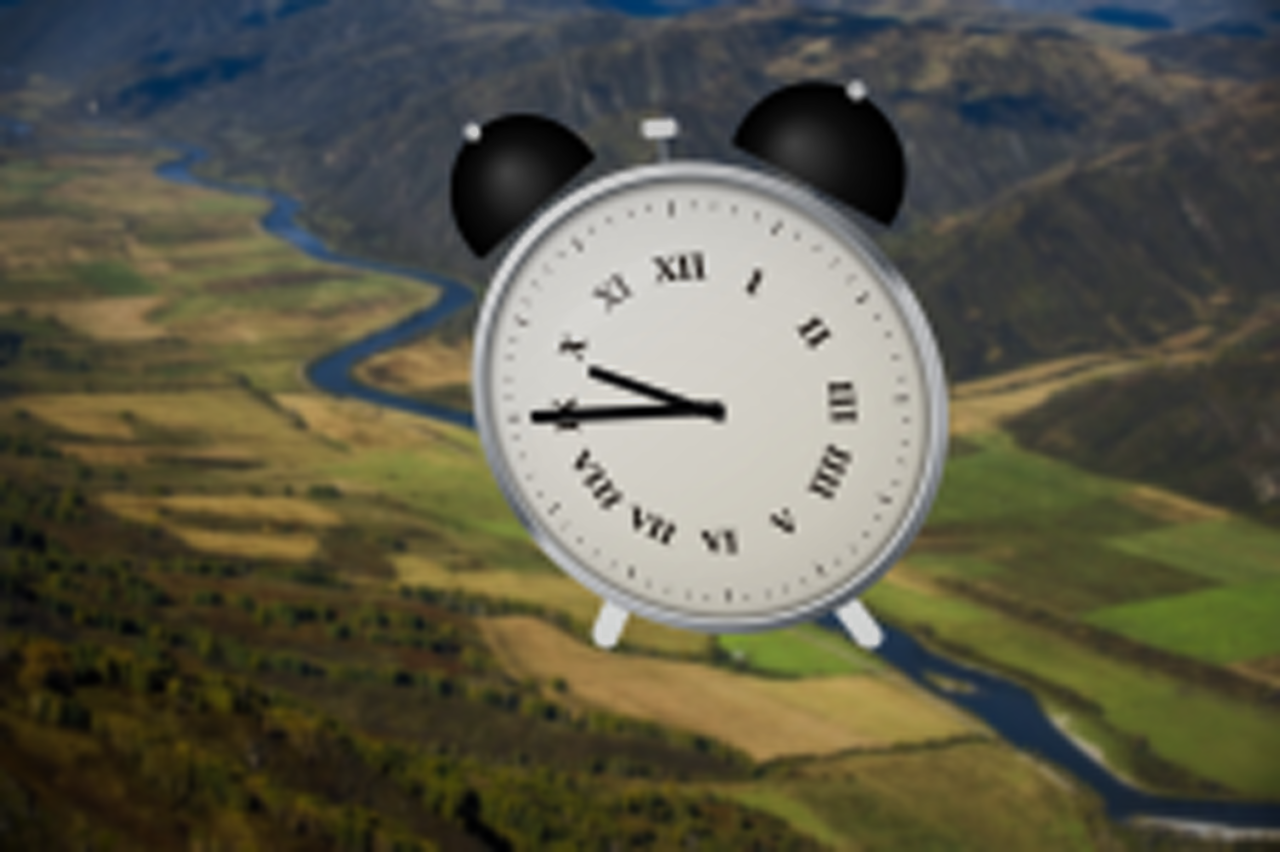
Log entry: h=9 m=45
